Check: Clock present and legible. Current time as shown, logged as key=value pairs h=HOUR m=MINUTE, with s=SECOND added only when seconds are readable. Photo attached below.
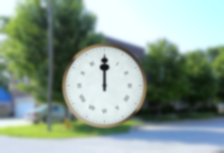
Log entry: h=12 m=0
